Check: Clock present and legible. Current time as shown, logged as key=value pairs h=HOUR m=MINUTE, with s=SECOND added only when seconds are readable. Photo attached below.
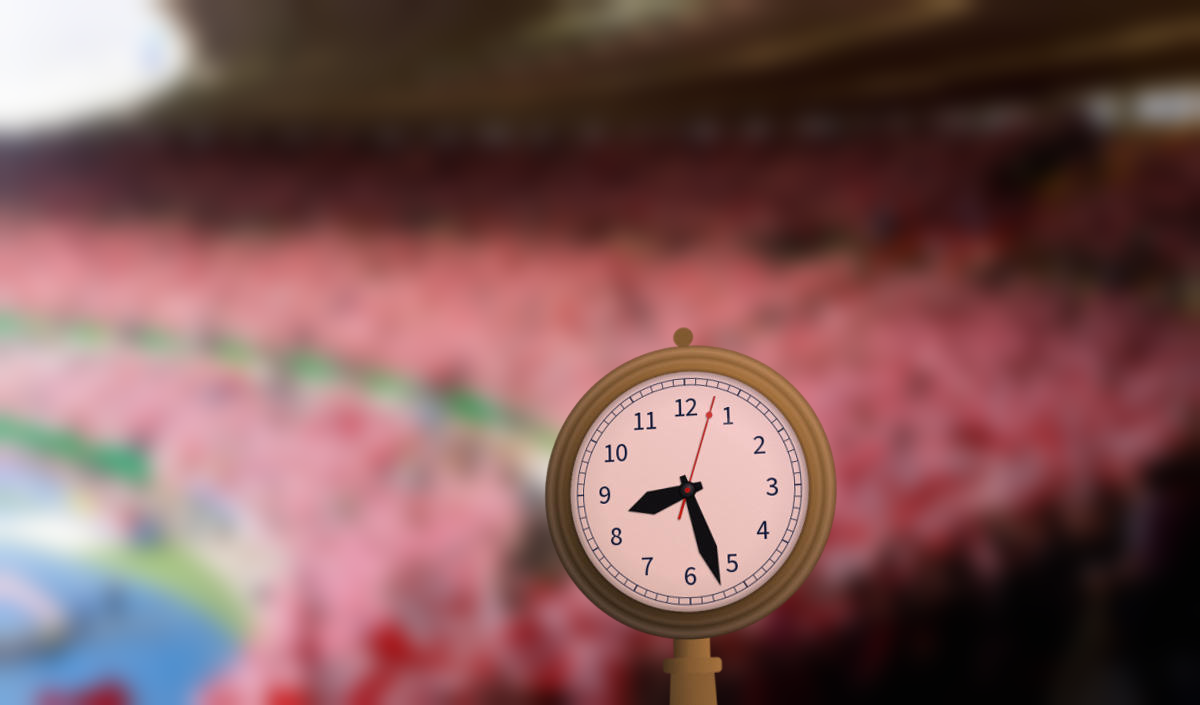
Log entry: h=8 m=27 s=3
